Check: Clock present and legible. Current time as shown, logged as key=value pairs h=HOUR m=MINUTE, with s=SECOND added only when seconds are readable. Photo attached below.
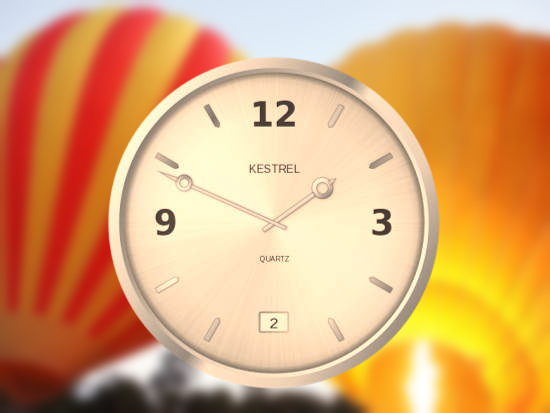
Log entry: h=1 m=49
